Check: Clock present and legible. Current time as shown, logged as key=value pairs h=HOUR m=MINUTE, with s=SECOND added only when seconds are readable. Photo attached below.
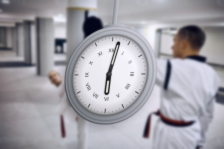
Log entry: h=6 m=2
